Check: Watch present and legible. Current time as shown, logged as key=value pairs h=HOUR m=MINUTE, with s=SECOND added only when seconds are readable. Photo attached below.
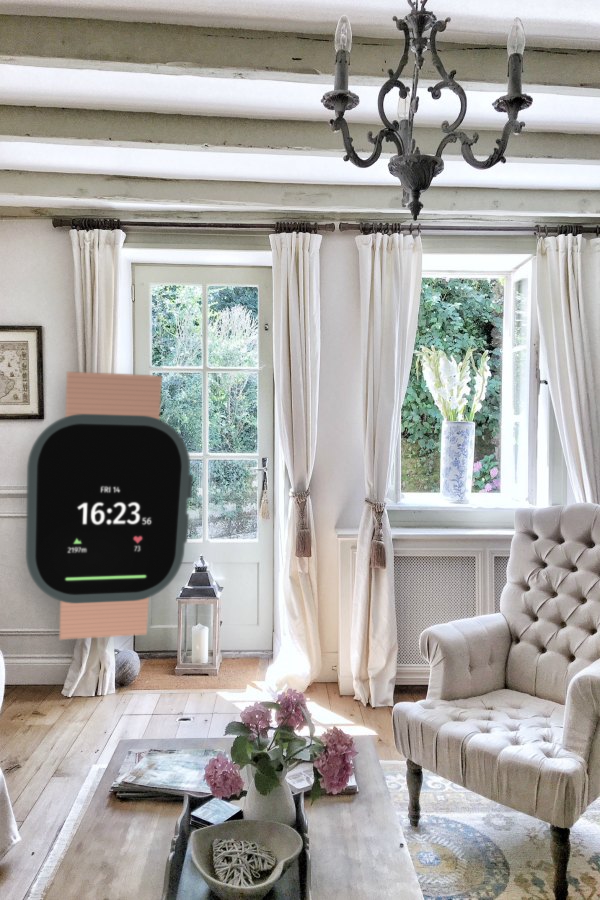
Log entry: h=16 m=23 s=56
